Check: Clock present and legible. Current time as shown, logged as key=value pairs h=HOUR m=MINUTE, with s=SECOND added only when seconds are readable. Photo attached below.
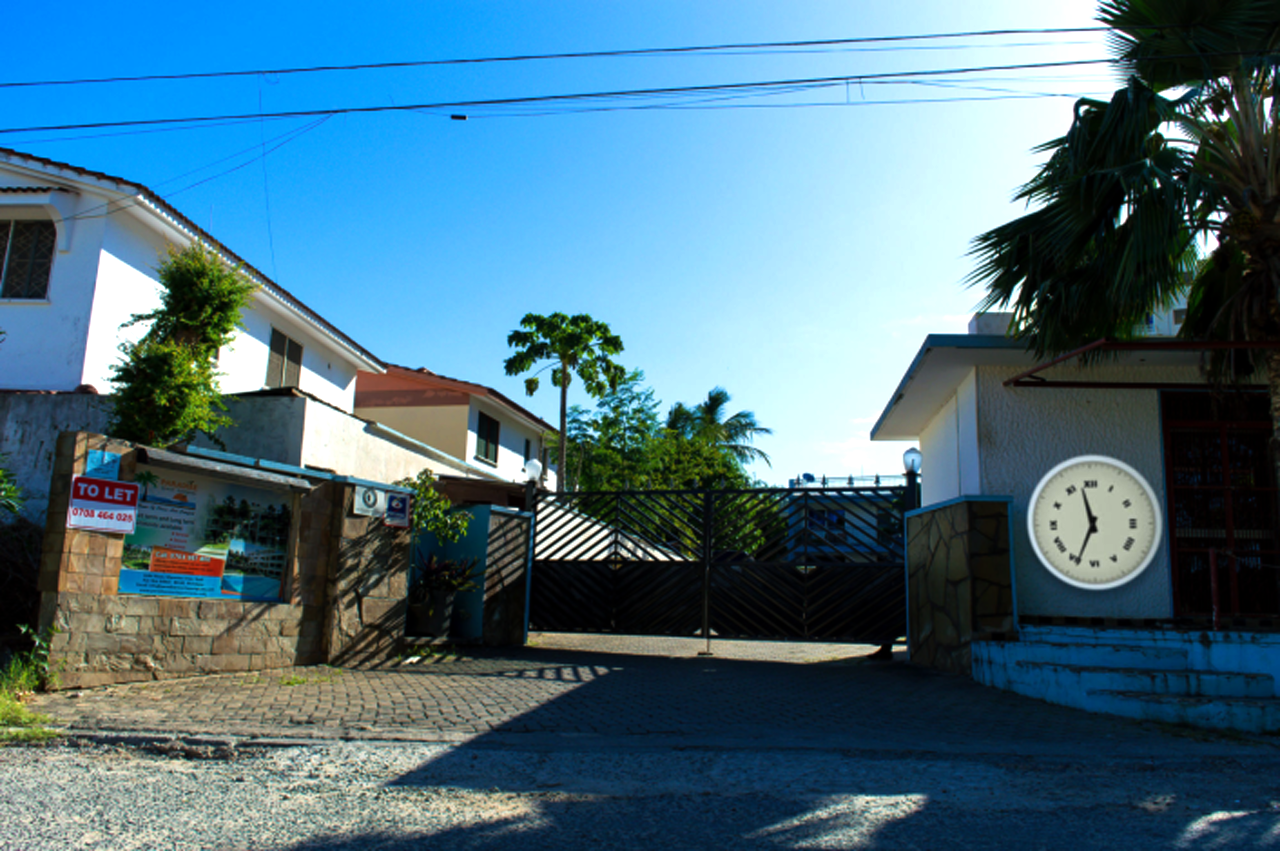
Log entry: h=11 m=34
